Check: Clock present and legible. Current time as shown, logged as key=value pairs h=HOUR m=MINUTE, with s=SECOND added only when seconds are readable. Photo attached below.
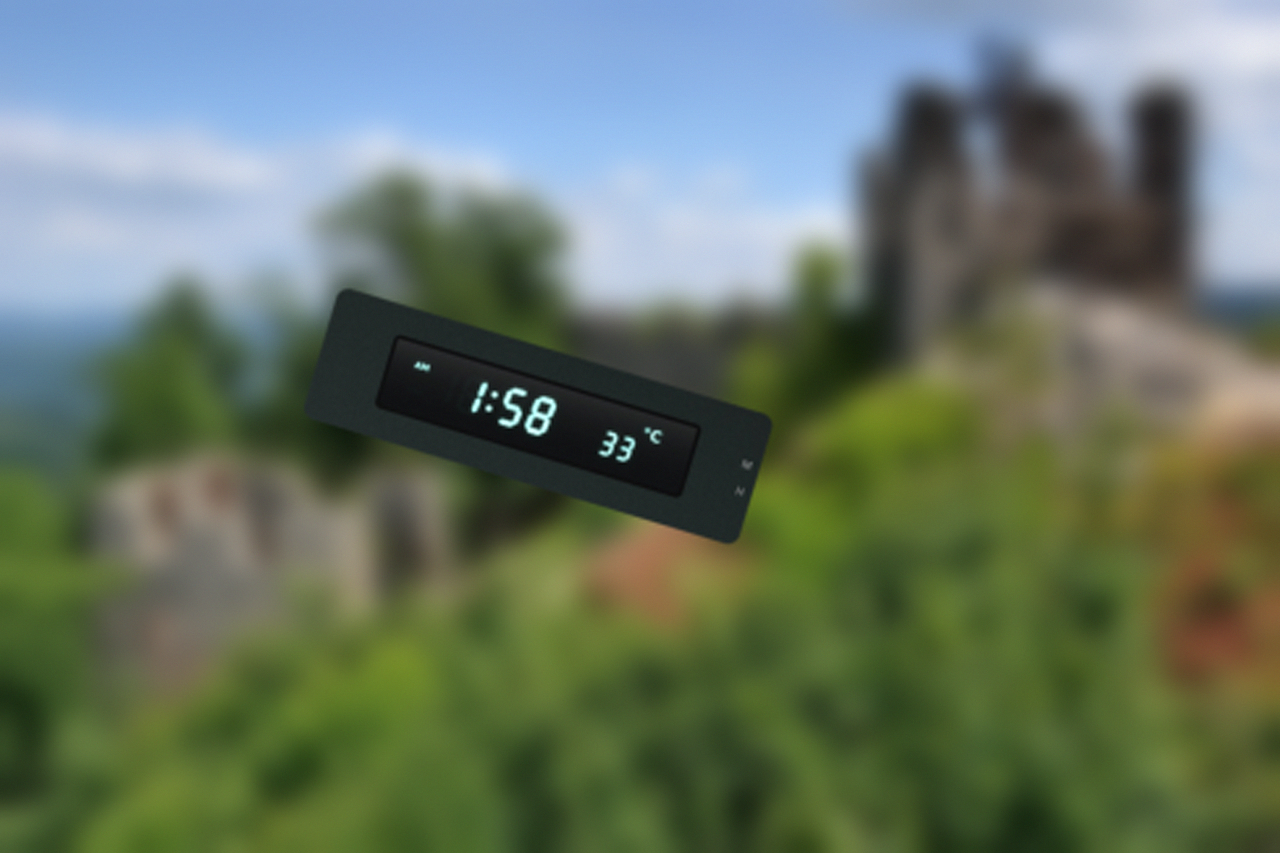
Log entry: h=1 m=58
